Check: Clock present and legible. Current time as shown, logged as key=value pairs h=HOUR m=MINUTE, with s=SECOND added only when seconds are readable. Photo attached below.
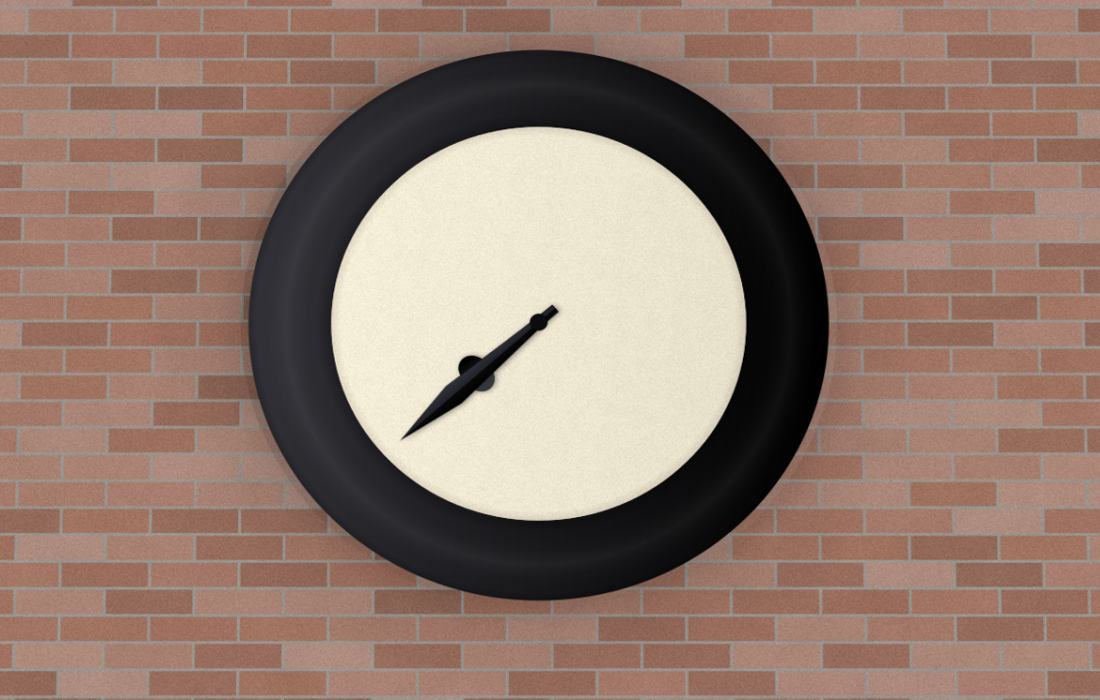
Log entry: h=7 m=38
